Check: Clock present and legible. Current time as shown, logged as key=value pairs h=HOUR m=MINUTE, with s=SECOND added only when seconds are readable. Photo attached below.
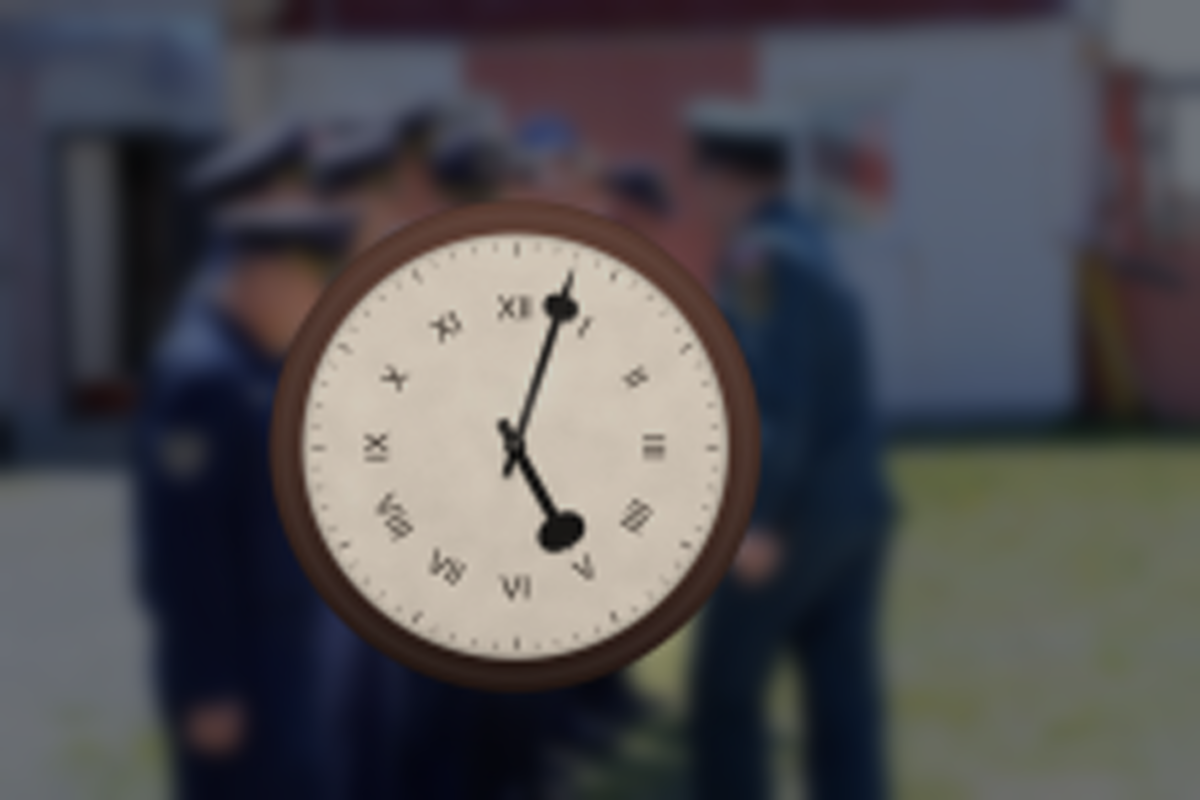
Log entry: h=5 m=3
